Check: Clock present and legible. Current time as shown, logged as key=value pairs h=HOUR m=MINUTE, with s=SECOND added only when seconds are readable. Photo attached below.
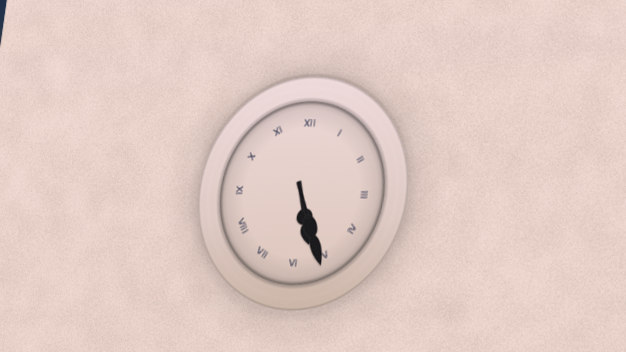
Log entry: h=5 m=26
